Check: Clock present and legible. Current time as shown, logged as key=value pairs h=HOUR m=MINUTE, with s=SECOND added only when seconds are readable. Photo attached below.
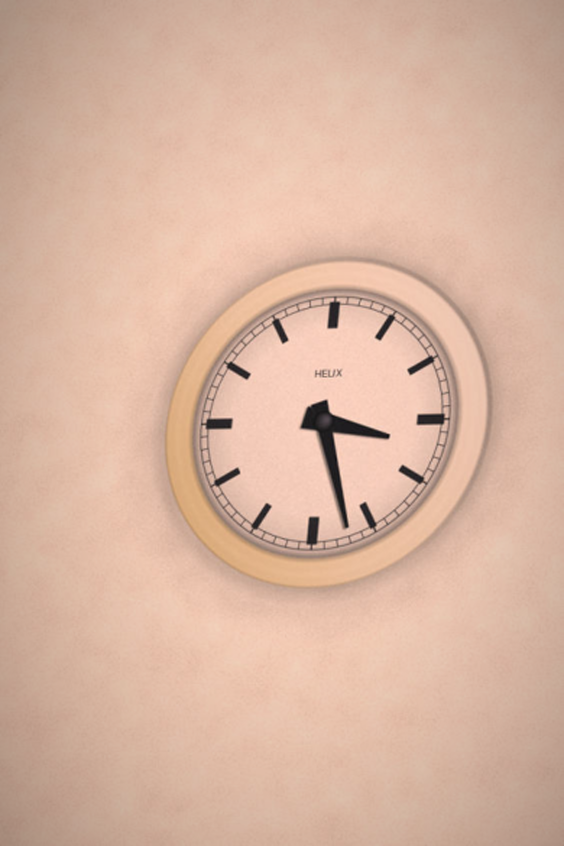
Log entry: h=3 m=27
